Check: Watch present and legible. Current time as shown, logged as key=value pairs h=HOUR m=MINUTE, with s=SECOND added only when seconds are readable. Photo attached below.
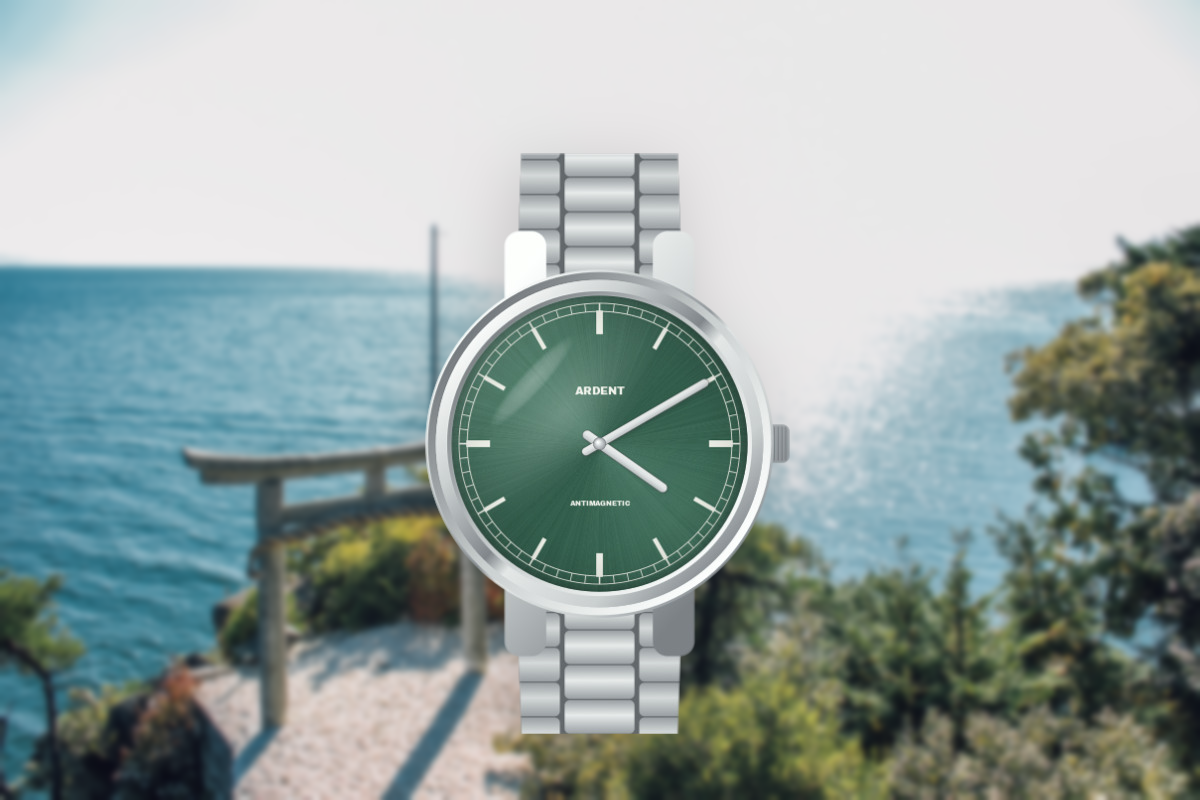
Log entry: h=4 m=10
